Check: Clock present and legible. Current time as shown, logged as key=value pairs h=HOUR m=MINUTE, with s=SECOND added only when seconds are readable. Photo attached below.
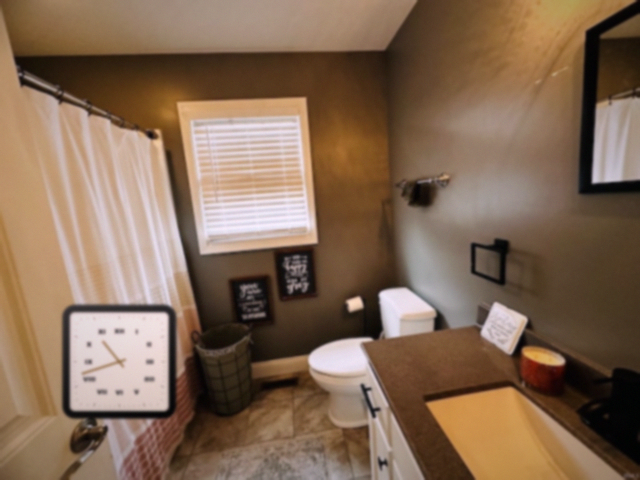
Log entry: h=10 m=42
